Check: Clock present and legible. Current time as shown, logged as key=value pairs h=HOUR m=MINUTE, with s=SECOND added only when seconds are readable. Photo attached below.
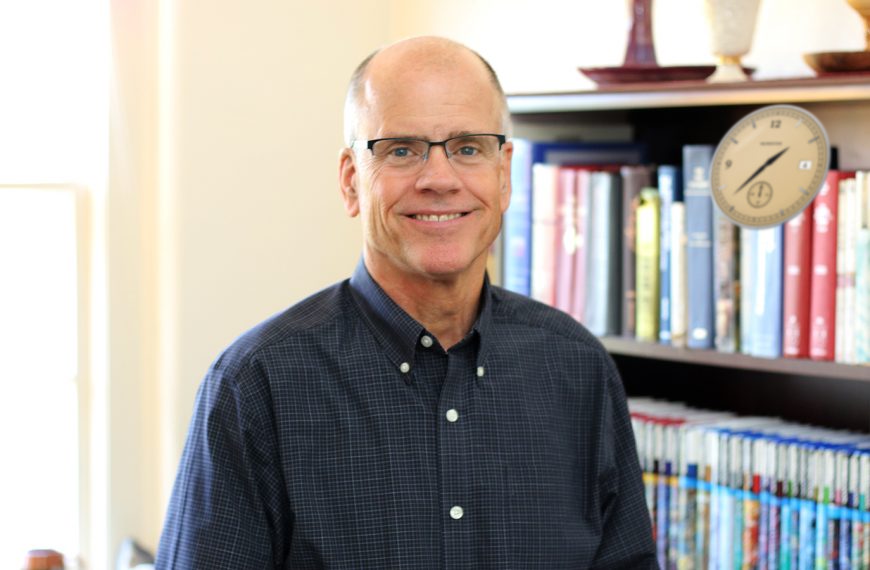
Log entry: h=1 m=37
